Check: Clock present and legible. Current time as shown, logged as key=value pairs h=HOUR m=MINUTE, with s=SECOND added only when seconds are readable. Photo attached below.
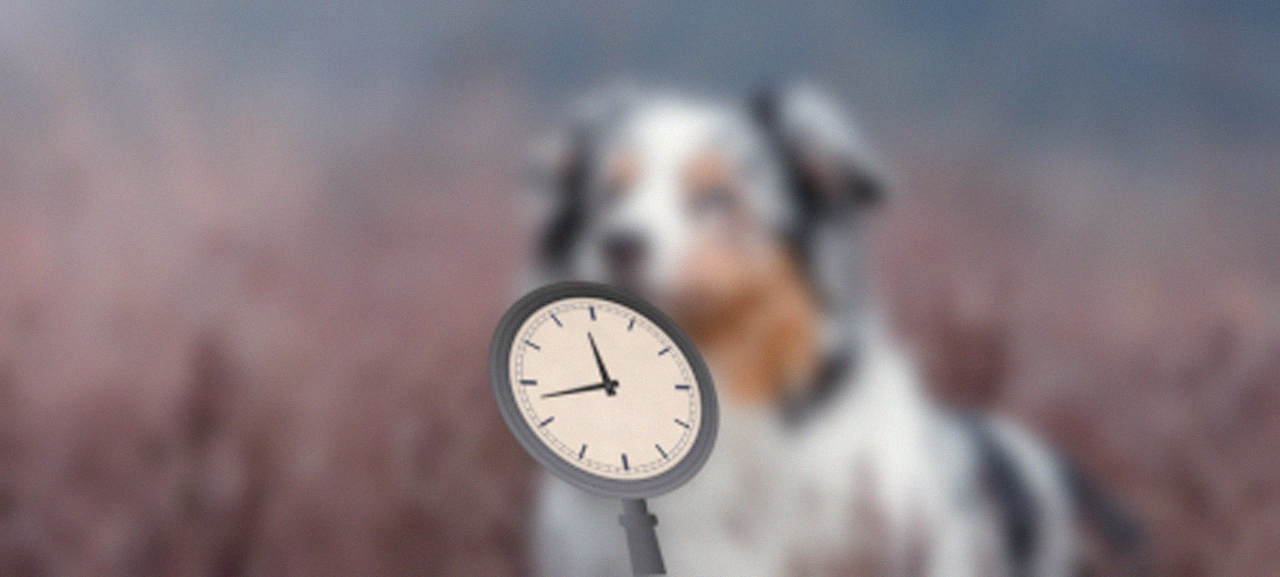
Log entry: h=11 m=43
